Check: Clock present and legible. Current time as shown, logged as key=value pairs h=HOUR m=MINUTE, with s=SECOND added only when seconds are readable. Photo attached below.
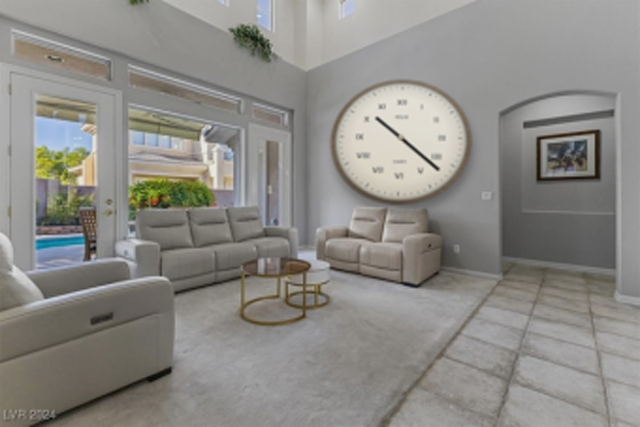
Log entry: h=10 m=22
